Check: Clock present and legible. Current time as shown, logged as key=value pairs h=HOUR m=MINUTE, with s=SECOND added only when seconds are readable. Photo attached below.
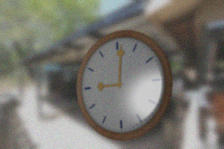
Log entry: h=9 m=1
